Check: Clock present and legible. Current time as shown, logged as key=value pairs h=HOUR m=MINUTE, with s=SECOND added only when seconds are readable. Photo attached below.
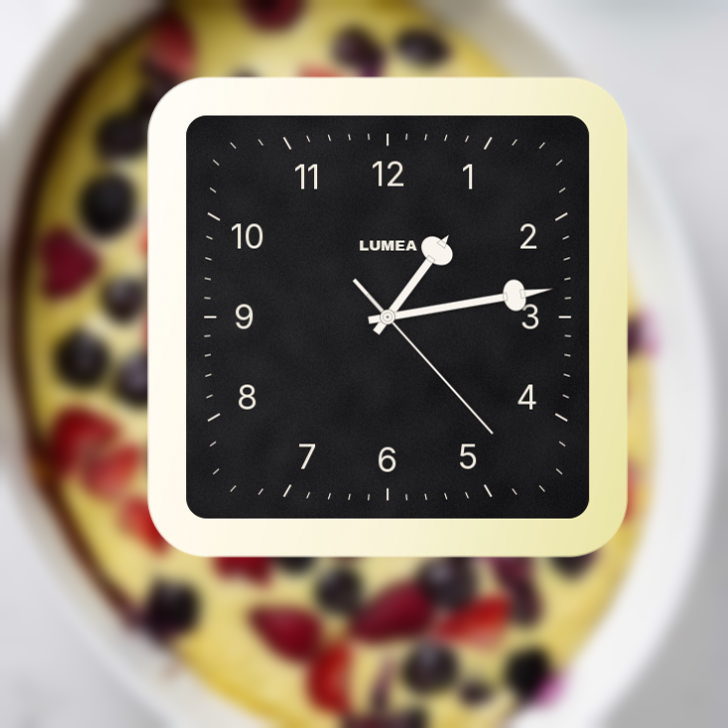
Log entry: h=1 m=13 s=23
